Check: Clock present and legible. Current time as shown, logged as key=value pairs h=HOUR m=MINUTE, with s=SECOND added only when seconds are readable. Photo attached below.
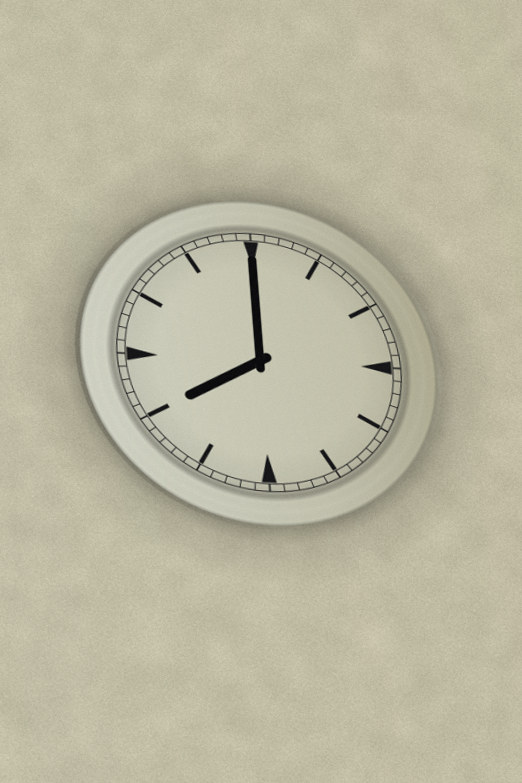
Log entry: h=8 m=0
